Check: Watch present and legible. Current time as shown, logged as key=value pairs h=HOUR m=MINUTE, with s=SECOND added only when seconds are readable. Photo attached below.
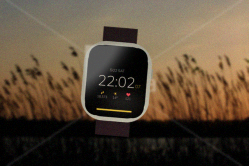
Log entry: h=22 m=2
